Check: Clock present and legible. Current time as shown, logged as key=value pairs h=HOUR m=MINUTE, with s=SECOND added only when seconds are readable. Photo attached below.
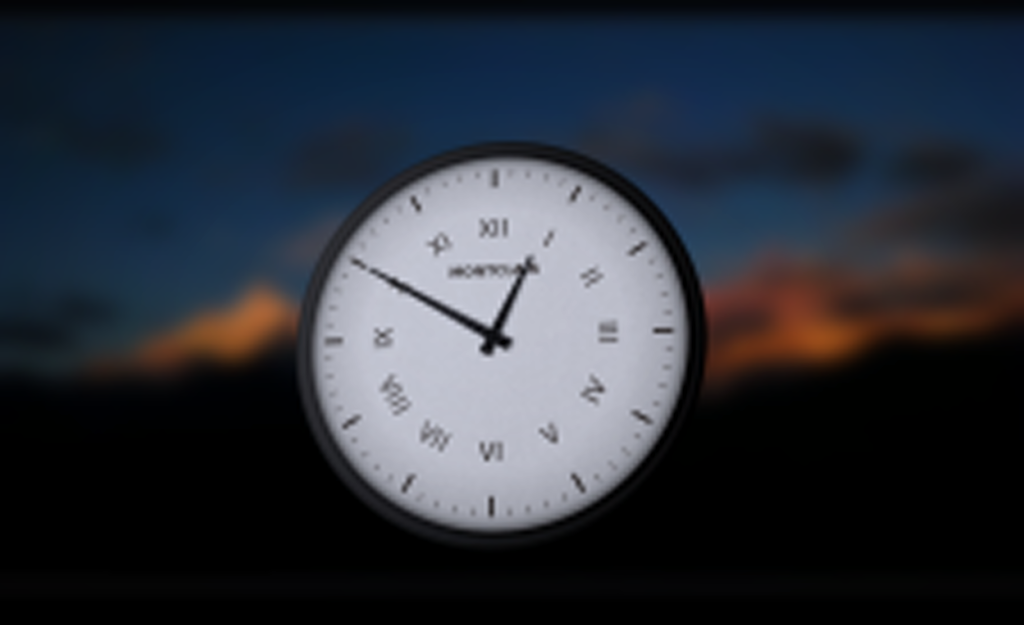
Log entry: h=12 m=50
